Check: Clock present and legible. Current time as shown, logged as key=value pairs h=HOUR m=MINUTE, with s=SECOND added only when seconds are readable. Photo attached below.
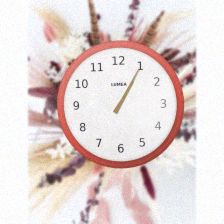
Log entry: h=1 m=5
